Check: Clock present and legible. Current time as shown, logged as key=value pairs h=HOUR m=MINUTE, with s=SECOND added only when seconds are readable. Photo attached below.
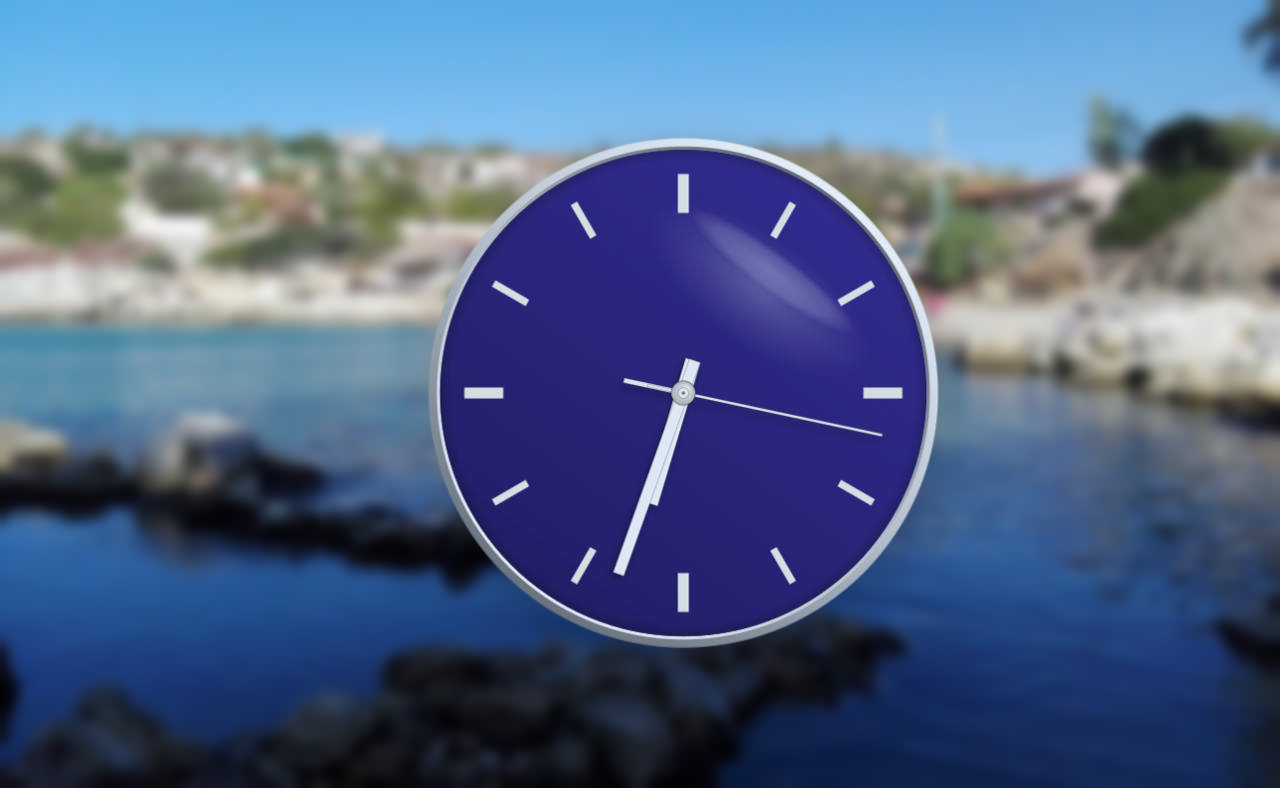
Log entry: h=6 m=33 s=17
